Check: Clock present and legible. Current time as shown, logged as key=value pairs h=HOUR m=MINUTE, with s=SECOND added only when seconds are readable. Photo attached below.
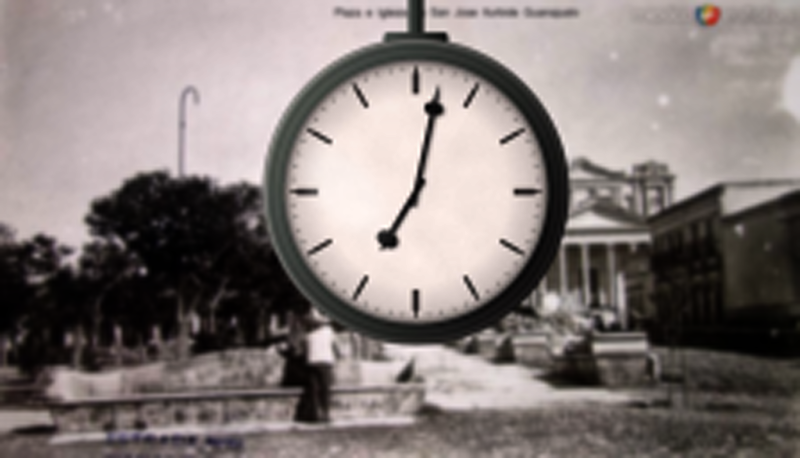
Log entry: h=7 m=2
